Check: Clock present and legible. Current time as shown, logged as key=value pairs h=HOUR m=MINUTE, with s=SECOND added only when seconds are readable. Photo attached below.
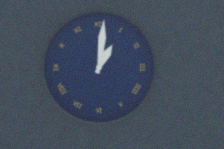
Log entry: h=1 m=1
